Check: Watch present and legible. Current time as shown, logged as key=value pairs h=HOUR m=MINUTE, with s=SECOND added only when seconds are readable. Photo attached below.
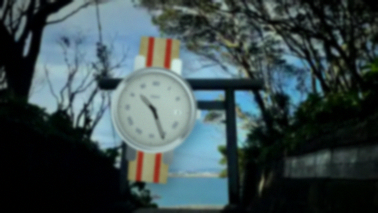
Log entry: h=10 m=26
